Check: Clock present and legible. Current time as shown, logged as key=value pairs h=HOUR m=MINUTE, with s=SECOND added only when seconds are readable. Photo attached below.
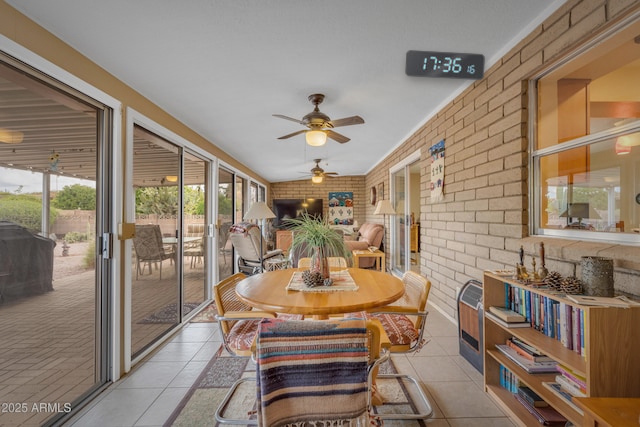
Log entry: h=17 m=36
